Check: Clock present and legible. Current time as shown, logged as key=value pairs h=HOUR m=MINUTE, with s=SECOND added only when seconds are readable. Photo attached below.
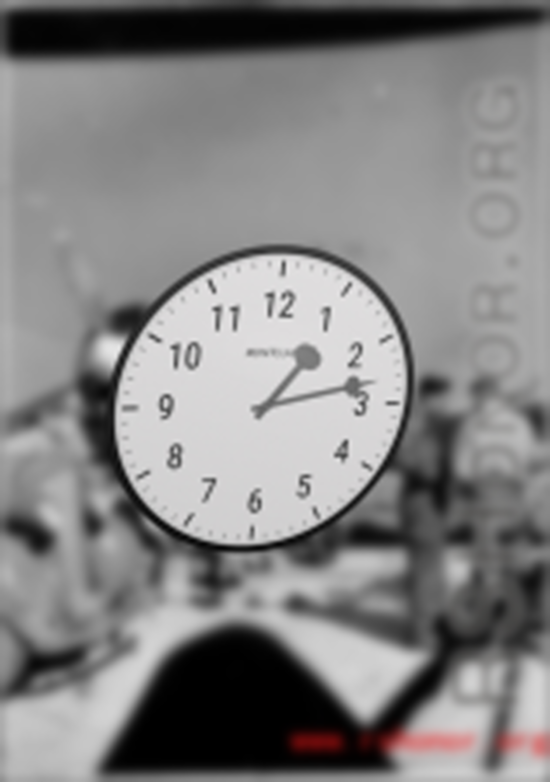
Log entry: h=1 m=13
